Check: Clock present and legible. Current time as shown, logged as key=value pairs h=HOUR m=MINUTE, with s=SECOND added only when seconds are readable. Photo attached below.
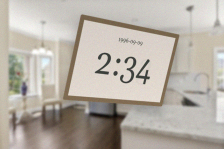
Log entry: h=2 m=34
